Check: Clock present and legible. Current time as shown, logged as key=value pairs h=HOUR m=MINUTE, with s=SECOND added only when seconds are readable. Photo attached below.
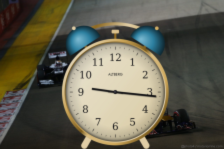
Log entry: h=9 m=16
